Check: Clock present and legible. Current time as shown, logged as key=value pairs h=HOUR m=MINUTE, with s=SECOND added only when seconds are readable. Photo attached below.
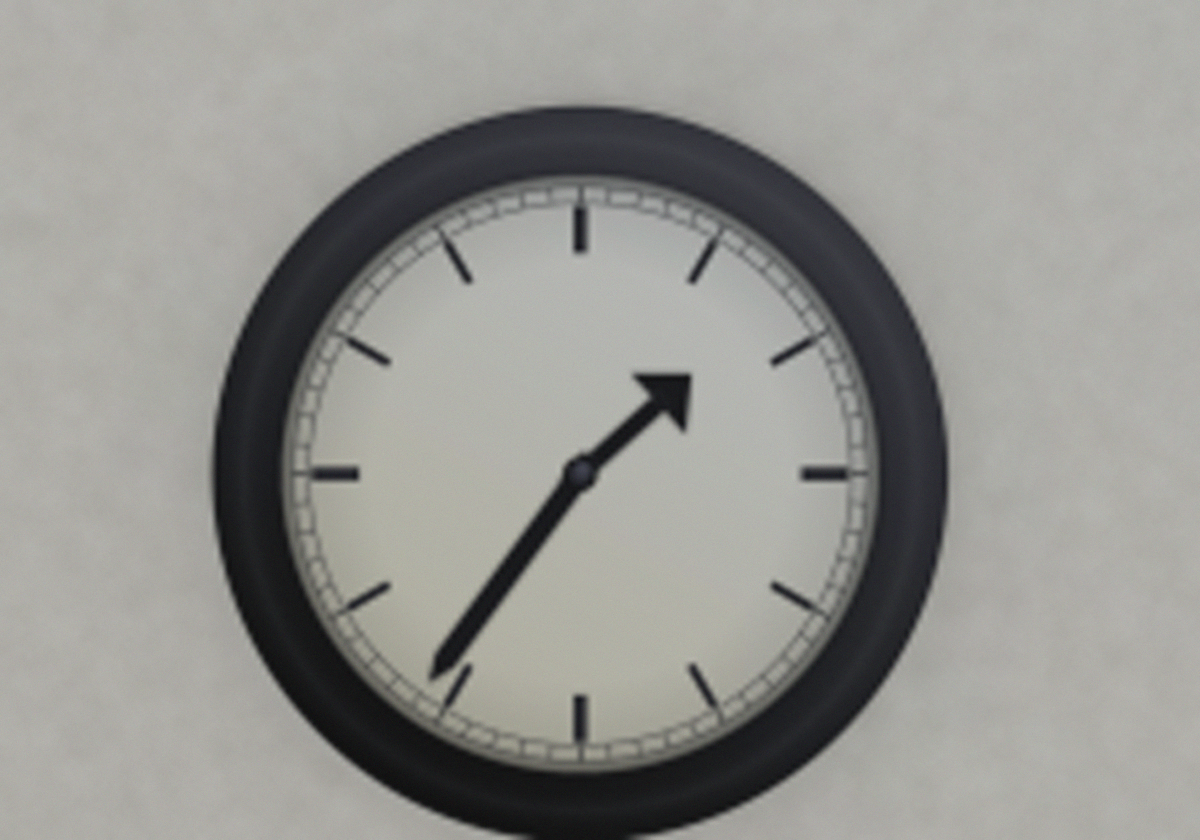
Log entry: h=1 m=36
